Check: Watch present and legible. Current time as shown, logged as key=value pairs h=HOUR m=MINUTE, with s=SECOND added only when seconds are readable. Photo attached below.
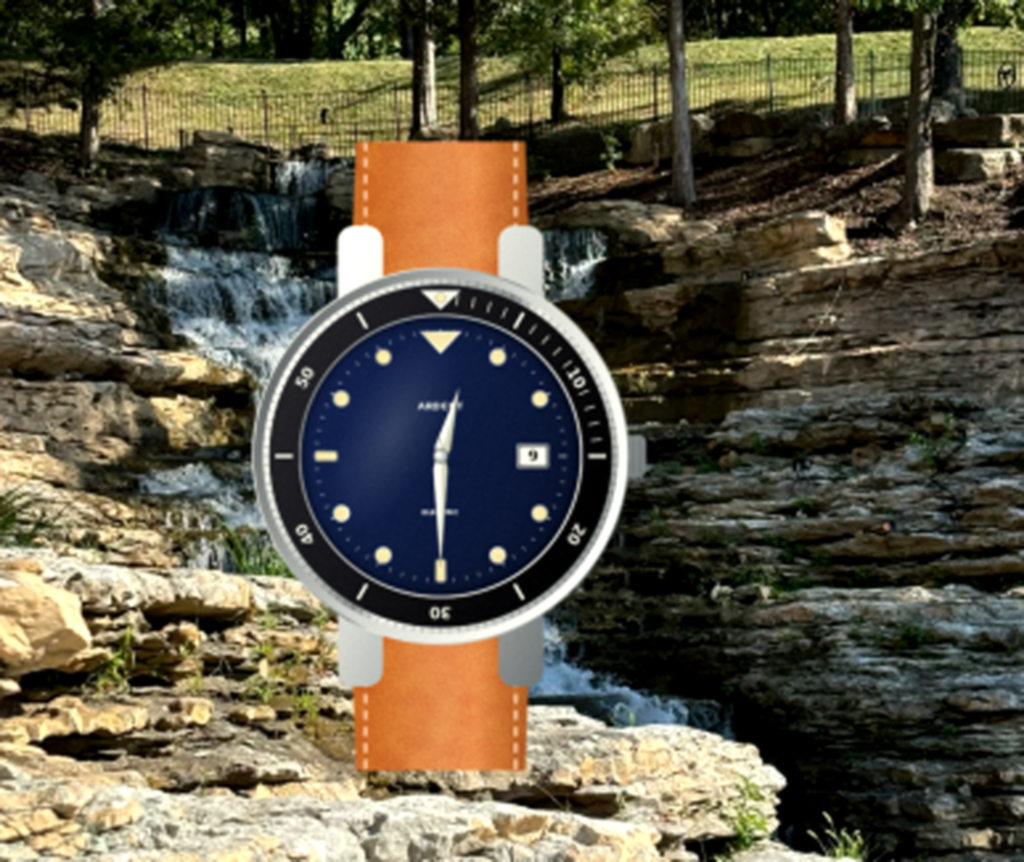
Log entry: h=12 m=30
